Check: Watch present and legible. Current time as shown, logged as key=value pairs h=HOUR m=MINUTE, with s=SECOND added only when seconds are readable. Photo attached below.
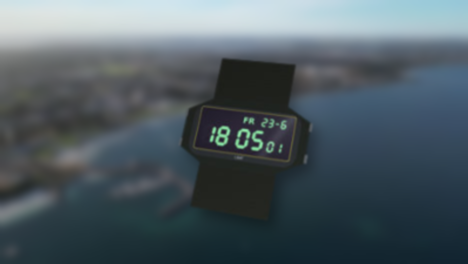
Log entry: h=18 m=5
